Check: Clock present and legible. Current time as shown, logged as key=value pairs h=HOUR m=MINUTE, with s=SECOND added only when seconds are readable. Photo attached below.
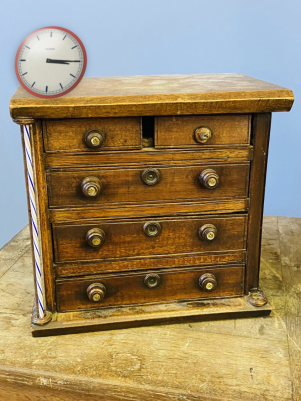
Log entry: h=3 m=15
